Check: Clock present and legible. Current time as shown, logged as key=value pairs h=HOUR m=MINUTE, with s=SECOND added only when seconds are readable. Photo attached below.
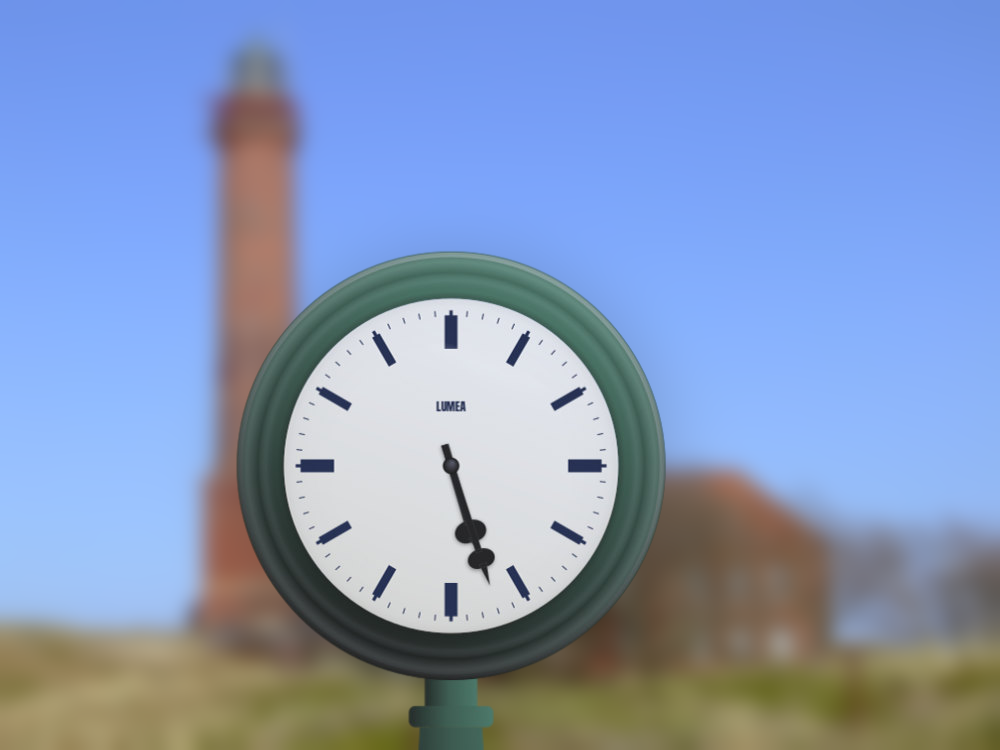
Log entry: h=5 m=27
